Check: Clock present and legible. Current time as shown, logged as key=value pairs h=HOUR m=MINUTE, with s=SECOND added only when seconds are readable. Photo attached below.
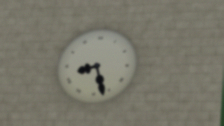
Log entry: h=8 m=27
